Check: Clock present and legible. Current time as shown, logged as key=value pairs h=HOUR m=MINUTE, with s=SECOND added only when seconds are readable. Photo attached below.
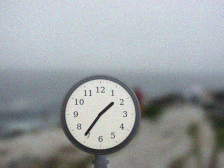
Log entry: h=1 m=36
